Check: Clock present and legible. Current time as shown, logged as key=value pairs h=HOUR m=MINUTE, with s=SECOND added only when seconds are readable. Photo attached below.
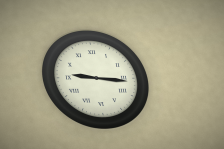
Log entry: h=9 m=16
